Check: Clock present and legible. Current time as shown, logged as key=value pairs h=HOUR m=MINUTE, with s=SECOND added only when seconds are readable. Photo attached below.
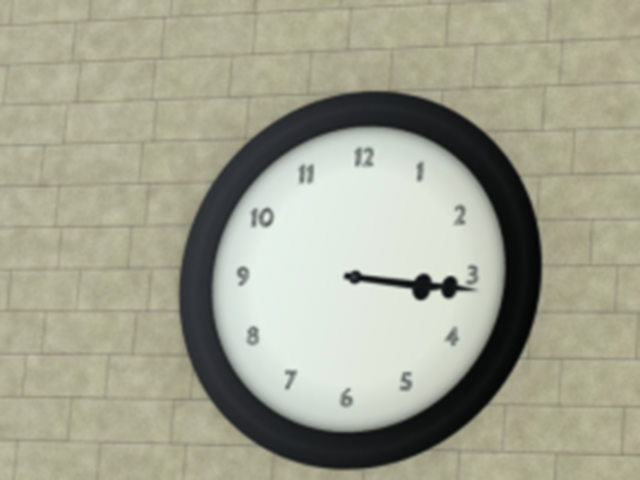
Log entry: h=3 m=16
